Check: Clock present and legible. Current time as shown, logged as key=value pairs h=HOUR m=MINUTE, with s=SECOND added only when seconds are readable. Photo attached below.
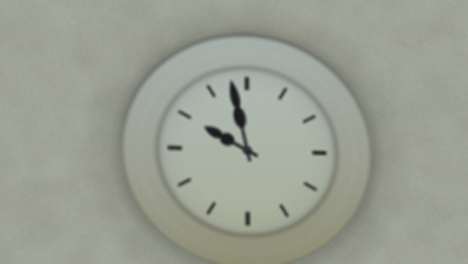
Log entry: h=9 m=58
